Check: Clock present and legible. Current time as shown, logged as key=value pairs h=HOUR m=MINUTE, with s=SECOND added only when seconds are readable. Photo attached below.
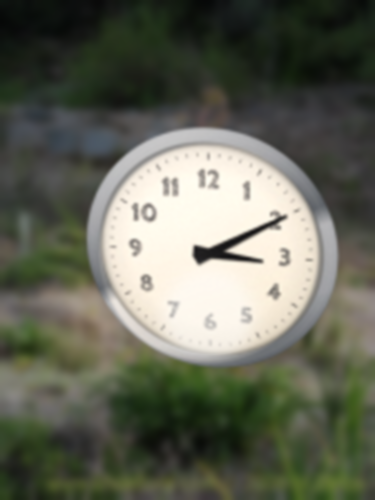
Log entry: h=3 m=10
